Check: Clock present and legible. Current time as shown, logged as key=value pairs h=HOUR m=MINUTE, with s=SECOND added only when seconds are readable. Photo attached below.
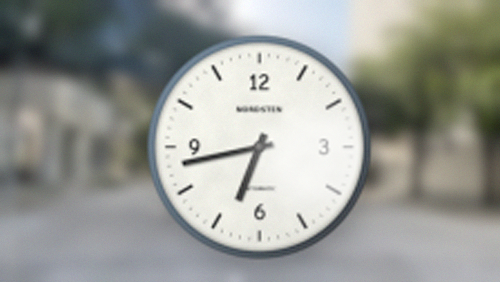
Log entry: h=6 m=43
